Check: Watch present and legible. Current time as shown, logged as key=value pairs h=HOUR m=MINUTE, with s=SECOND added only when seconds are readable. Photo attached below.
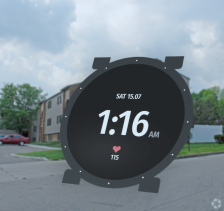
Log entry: h=1 m=16
